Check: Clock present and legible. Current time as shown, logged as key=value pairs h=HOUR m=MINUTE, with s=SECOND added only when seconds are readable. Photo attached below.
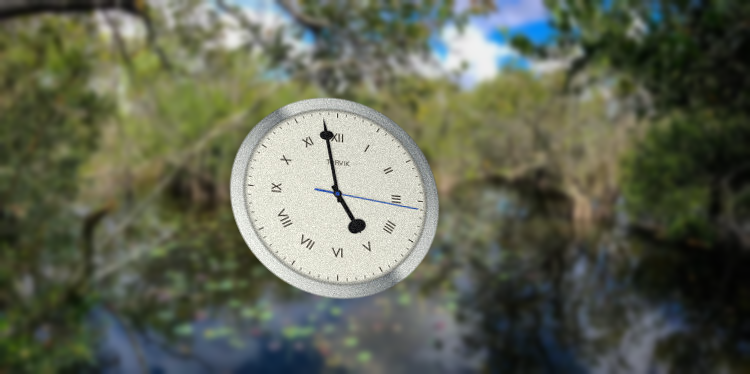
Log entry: h=4 m=58 s=16
